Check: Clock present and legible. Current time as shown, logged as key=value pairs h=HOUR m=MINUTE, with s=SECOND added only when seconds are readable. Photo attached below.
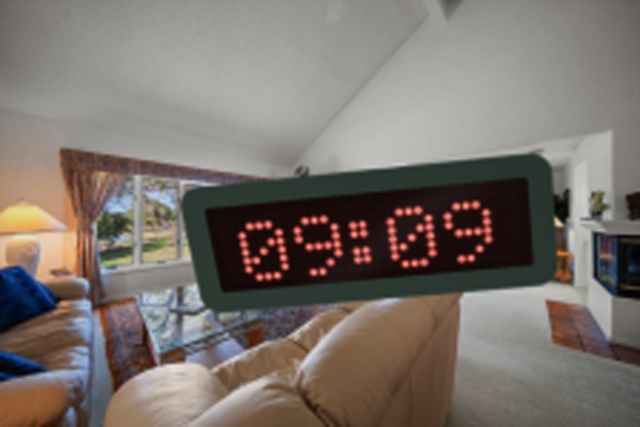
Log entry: h=9 m=9
